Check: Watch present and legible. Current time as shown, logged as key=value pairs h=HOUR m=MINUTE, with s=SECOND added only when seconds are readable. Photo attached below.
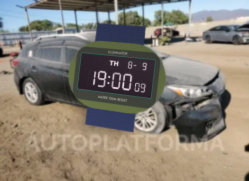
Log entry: h=19 m=0
